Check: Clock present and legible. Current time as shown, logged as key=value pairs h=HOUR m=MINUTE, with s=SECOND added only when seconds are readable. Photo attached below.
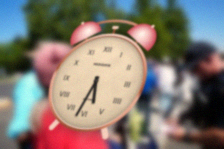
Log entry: h=5 m=32
